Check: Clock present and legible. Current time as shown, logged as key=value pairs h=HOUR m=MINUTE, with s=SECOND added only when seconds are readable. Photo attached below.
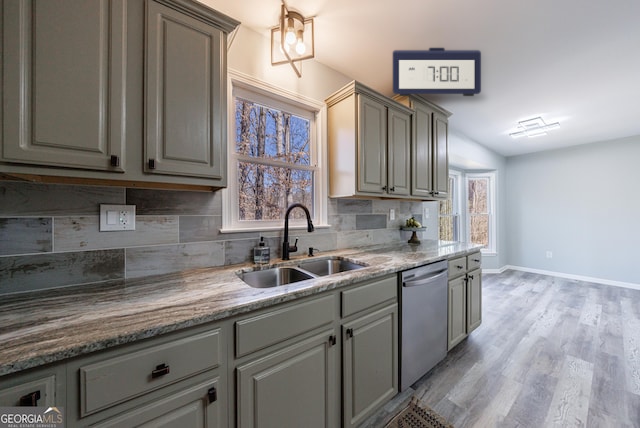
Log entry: h=7 m=0
